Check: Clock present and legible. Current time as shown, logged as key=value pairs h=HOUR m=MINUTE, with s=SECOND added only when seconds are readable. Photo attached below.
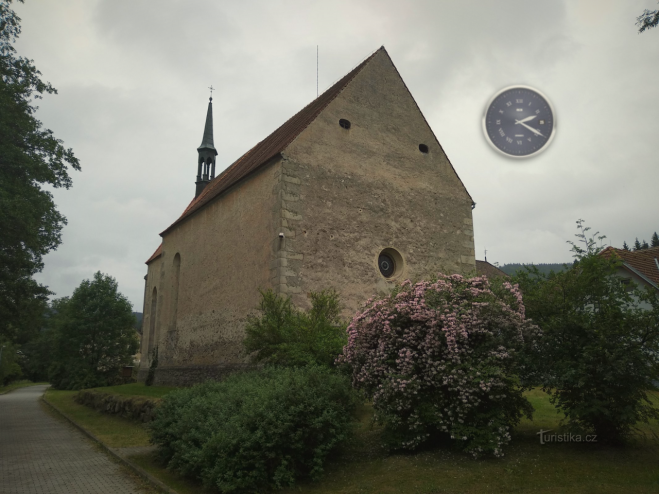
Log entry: h=2 m=20
